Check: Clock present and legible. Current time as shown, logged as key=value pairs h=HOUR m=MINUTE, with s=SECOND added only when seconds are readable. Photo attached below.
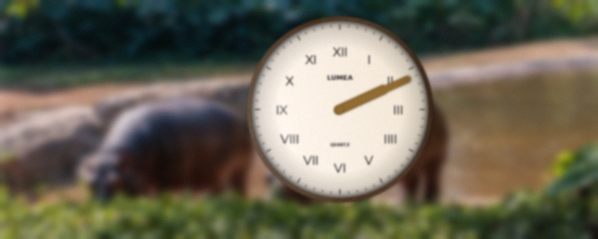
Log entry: h=2 m=11
